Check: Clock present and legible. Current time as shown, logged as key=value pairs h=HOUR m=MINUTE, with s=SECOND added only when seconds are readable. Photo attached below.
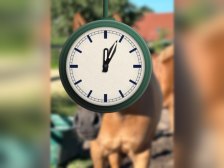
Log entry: h=12 m=4
